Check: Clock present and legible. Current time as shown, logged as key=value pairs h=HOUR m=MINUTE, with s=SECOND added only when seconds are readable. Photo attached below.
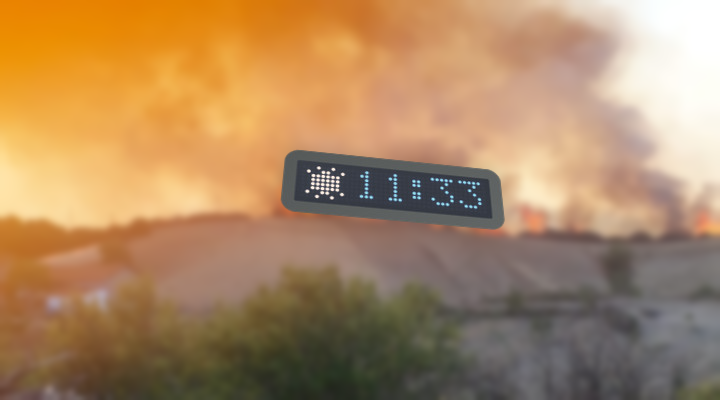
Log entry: h=11 m=33
